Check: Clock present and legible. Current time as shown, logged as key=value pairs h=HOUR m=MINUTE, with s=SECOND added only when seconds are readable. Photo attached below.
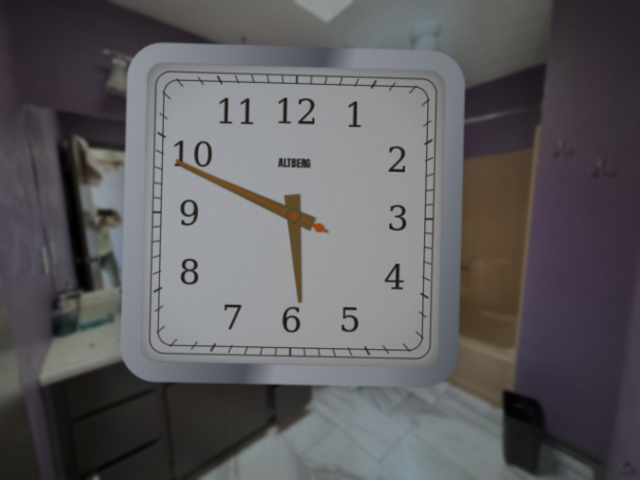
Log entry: h=5 m=48 s=49
